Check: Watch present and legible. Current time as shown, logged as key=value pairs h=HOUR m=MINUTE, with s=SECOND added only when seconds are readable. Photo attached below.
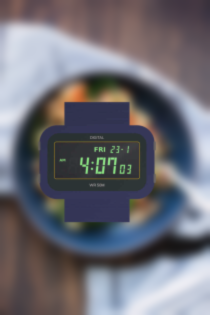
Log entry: h=4 m=7 s=3
